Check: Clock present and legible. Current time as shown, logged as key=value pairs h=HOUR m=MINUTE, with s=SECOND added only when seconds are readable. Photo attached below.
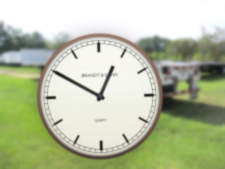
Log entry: h=12 m=50
